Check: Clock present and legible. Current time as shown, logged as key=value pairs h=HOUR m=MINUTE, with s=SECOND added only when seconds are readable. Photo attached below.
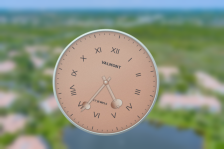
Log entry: h=4 m=34
